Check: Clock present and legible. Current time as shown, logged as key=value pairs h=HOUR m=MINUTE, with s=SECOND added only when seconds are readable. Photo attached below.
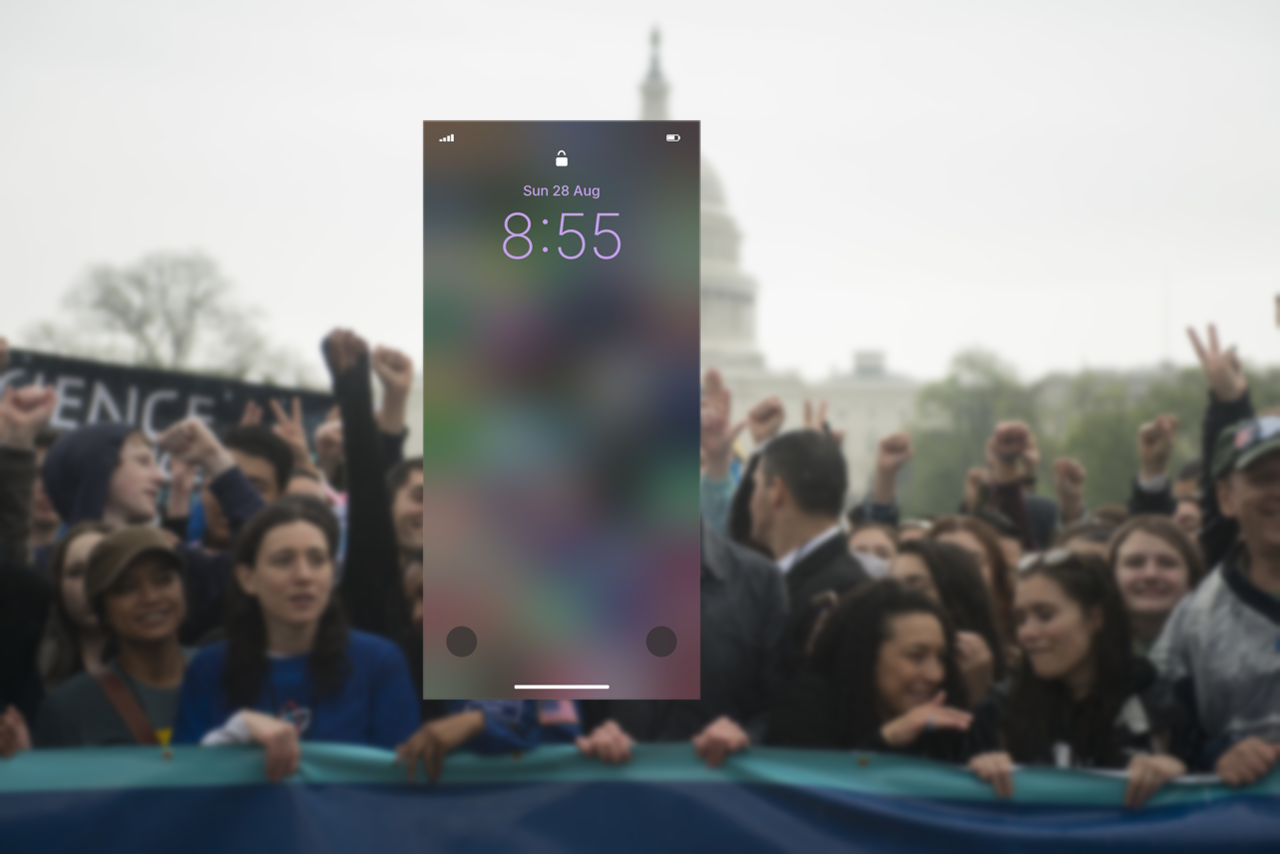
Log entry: h=8 m=55
